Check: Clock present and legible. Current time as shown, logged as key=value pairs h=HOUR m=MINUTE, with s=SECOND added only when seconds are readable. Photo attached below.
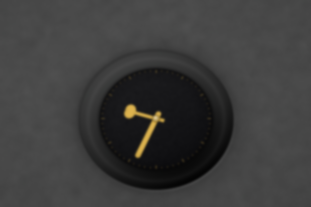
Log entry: h=9 m=34
